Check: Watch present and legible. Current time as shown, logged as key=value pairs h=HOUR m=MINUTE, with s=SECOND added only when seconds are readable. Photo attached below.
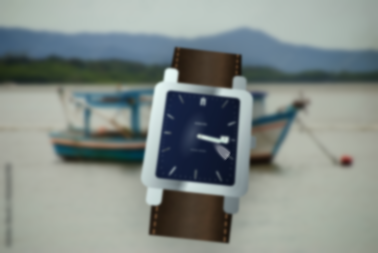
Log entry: h=3 m=16
